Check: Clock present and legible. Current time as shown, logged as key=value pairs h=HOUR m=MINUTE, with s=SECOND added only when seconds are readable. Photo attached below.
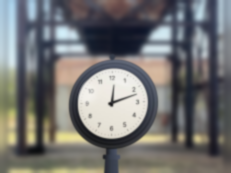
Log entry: h=12 m=12
